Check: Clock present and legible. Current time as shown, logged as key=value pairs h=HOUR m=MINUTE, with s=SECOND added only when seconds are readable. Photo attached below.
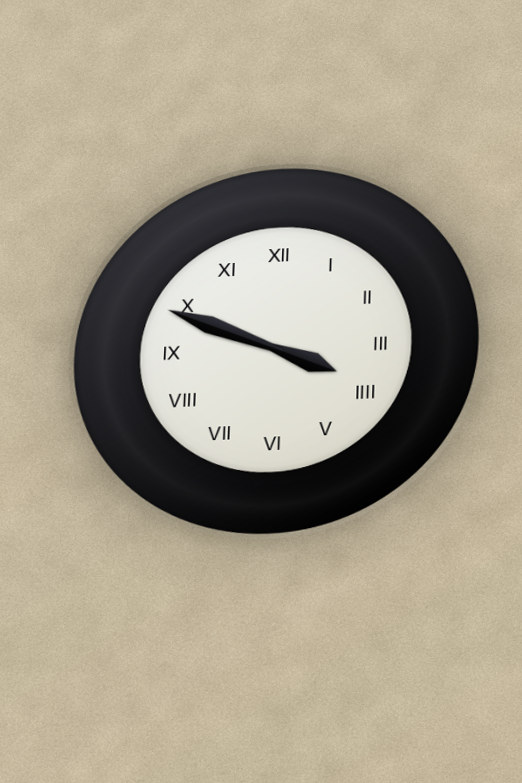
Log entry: h=3 m=49
